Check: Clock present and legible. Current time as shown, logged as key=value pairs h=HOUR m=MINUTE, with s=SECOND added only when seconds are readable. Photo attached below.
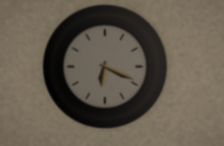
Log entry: h=6 m=19
